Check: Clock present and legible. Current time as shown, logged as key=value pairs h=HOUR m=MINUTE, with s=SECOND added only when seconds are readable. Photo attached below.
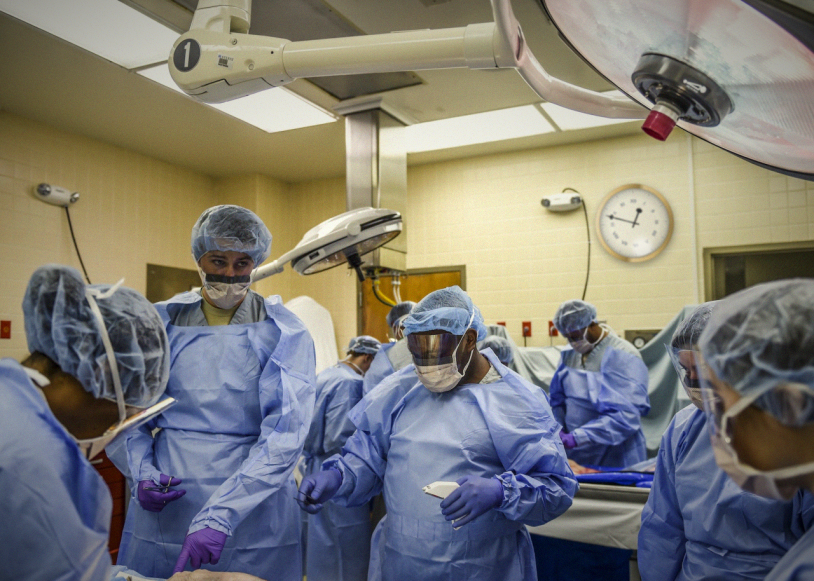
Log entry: h=12 m=48
